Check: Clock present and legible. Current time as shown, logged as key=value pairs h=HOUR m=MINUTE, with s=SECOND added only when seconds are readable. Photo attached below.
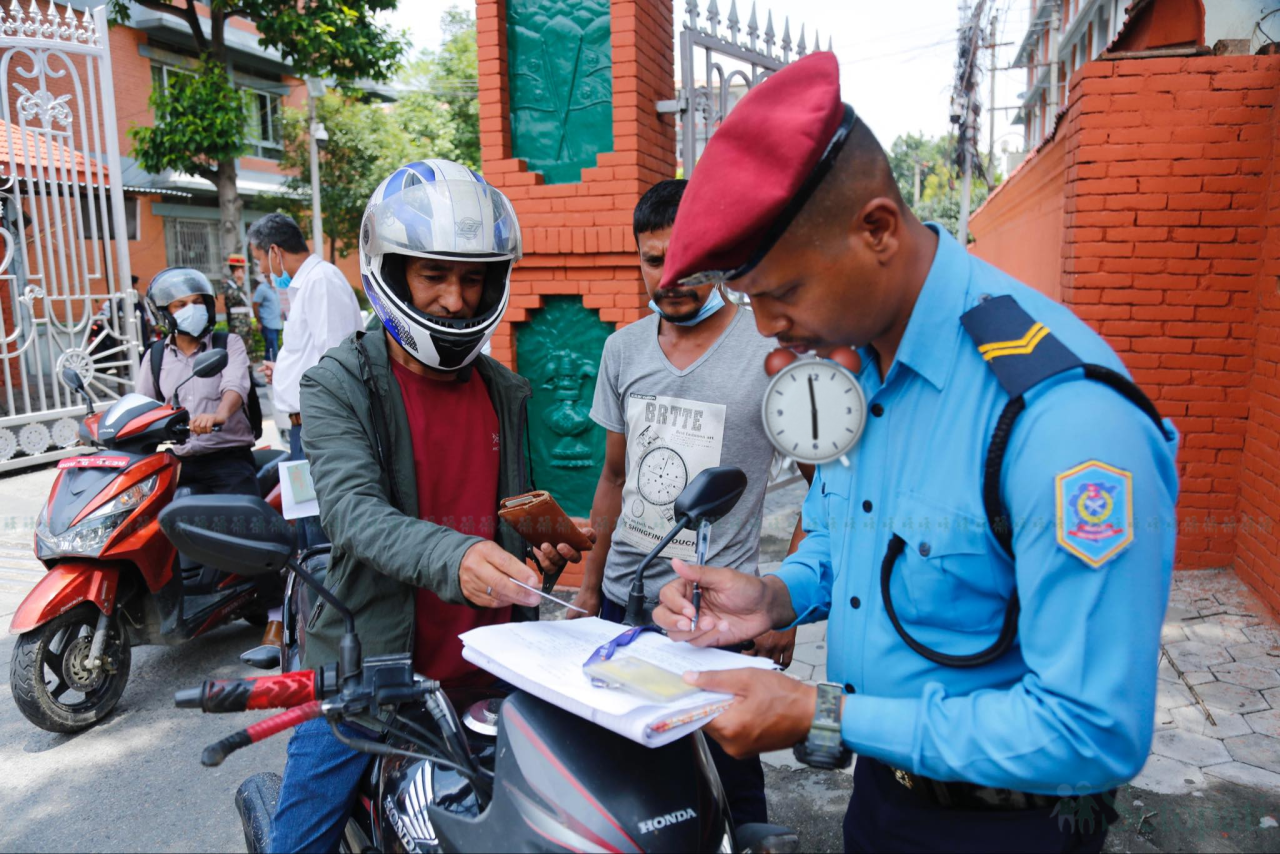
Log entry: h=5 m=59
